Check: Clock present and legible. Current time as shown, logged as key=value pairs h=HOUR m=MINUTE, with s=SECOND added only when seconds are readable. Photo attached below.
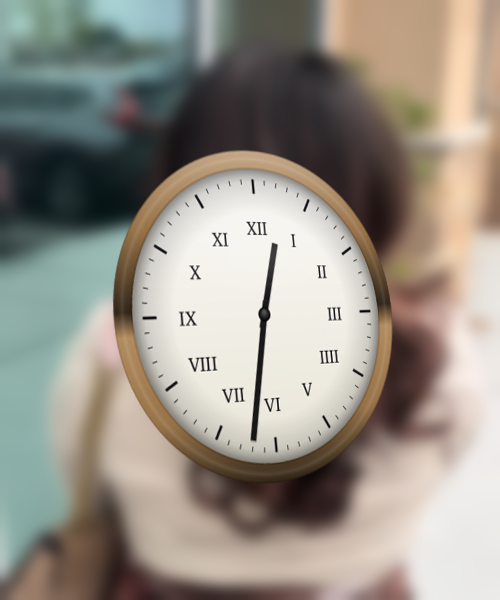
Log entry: h=12 m=32
